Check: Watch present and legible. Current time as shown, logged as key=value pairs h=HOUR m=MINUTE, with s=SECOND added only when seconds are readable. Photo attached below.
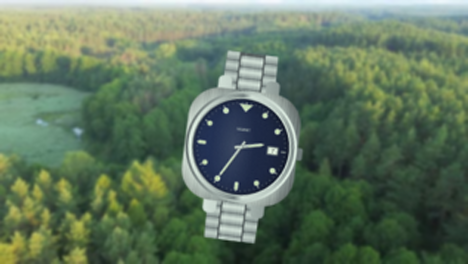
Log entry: h=2 m=35
